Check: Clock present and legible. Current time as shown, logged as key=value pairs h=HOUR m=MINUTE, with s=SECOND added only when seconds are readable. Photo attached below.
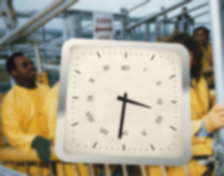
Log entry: h=3 m=31
